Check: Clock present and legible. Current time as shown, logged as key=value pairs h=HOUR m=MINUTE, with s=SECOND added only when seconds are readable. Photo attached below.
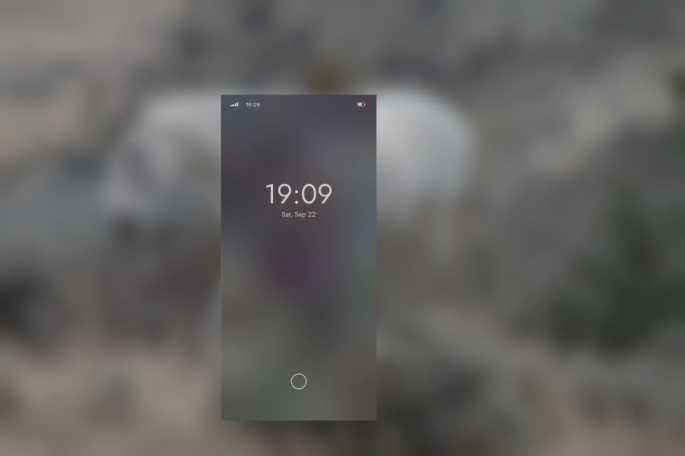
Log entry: h=19 m=9
